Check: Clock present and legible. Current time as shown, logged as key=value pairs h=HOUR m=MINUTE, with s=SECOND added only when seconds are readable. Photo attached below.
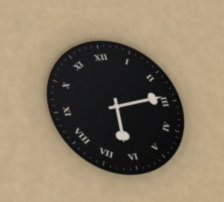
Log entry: h=6 m=14
